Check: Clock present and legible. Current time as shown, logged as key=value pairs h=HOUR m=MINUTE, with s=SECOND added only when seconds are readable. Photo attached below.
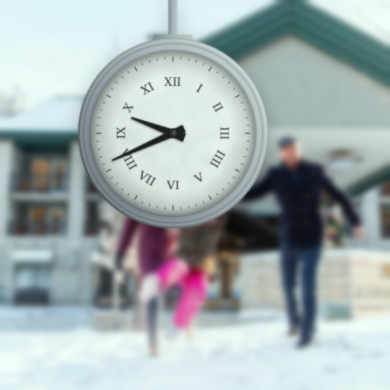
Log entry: h=9 m=41
